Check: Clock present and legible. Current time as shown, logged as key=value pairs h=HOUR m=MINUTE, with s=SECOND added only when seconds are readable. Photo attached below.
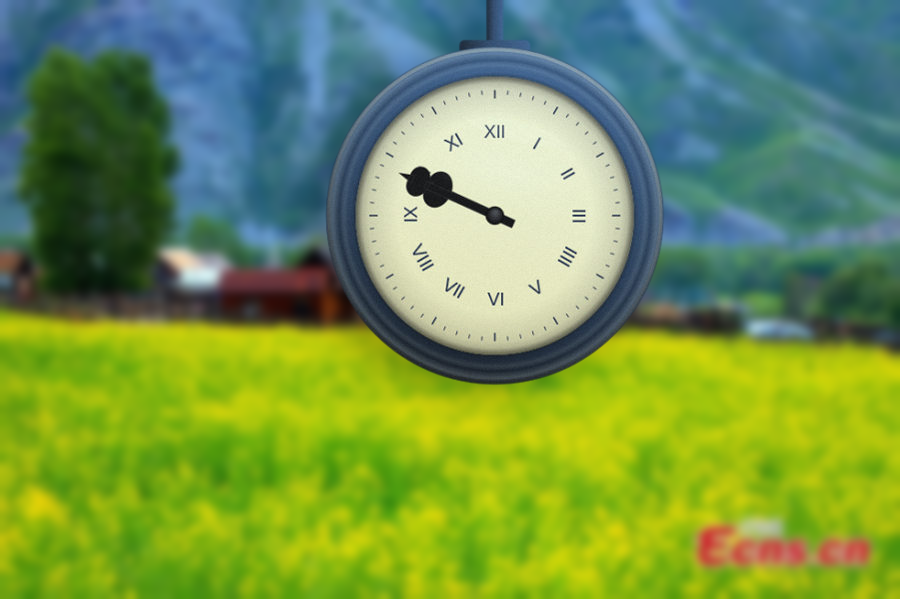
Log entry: h=9 m=49
